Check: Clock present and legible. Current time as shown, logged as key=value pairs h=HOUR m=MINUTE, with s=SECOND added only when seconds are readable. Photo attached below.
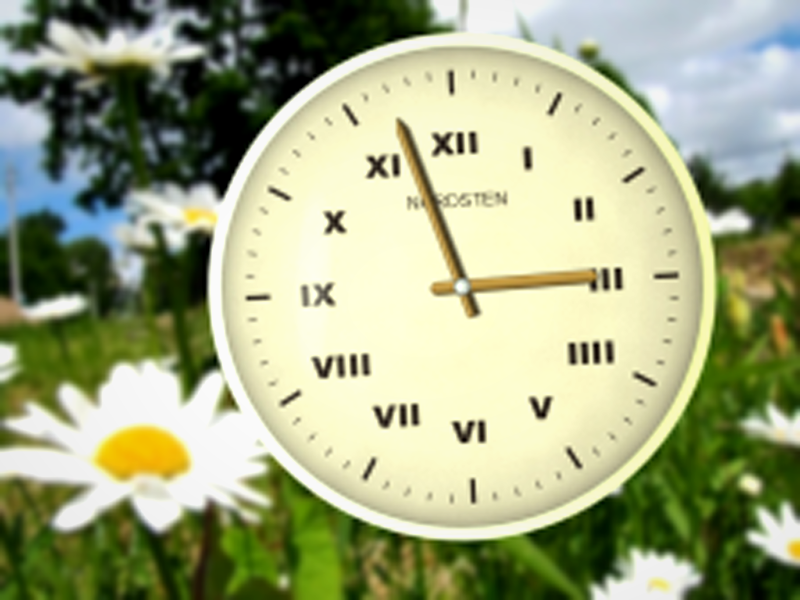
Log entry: h=2 m=57
